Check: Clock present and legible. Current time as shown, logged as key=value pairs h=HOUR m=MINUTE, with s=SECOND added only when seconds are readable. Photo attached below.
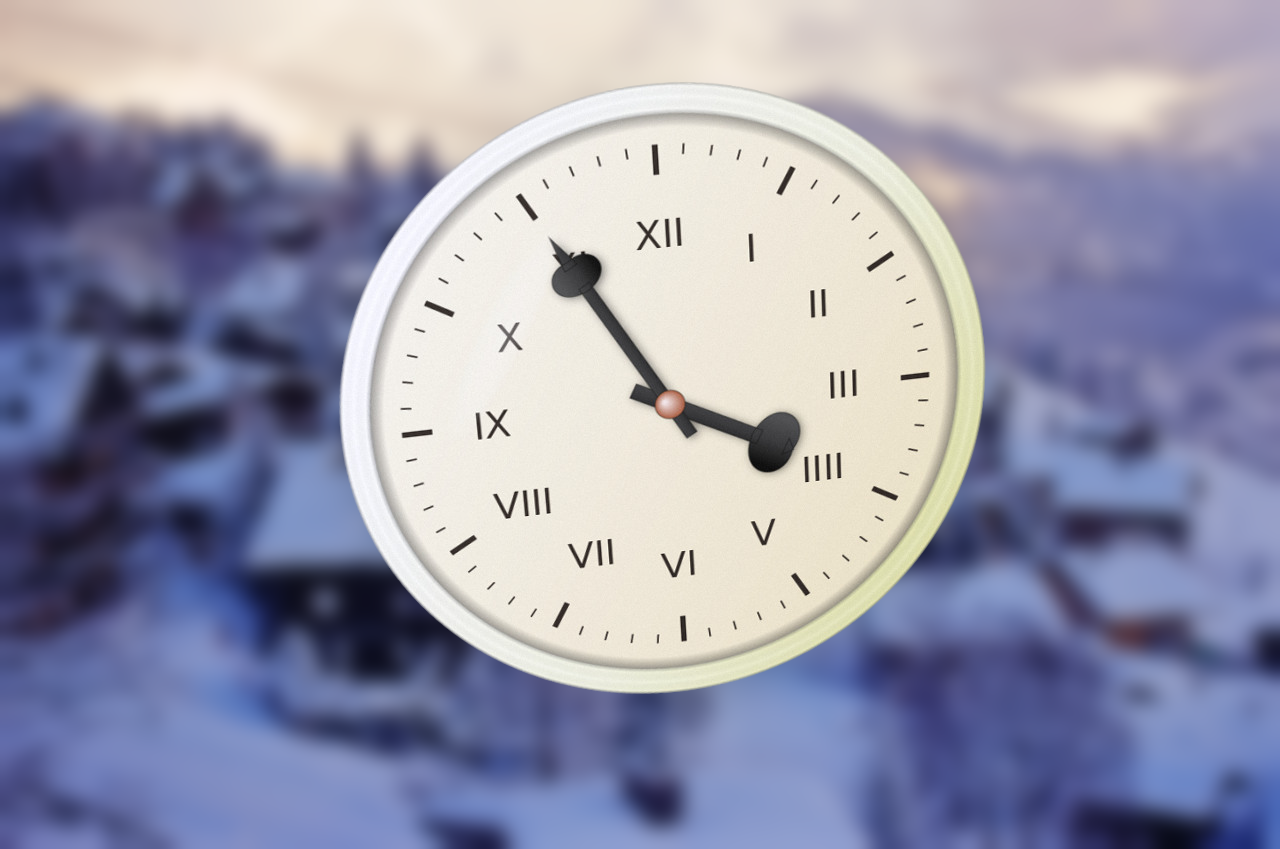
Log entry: h=3 m=55
